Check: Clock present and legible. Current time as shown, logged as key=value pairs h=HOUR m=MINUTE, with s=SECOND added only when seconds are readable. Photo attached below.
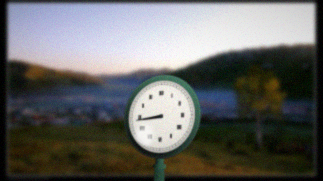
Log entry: h=8 m=44
